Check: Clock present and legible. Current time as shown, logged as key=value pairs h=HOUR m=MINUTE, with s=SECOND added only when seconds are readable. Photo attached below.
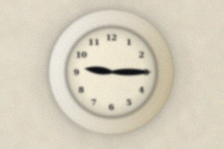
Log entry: h=9 m=15
